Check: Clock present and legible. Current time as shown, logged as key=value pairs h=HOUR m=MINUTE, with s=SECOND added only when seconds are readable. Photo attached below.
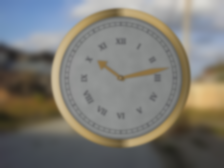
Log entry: h=10 m=13
